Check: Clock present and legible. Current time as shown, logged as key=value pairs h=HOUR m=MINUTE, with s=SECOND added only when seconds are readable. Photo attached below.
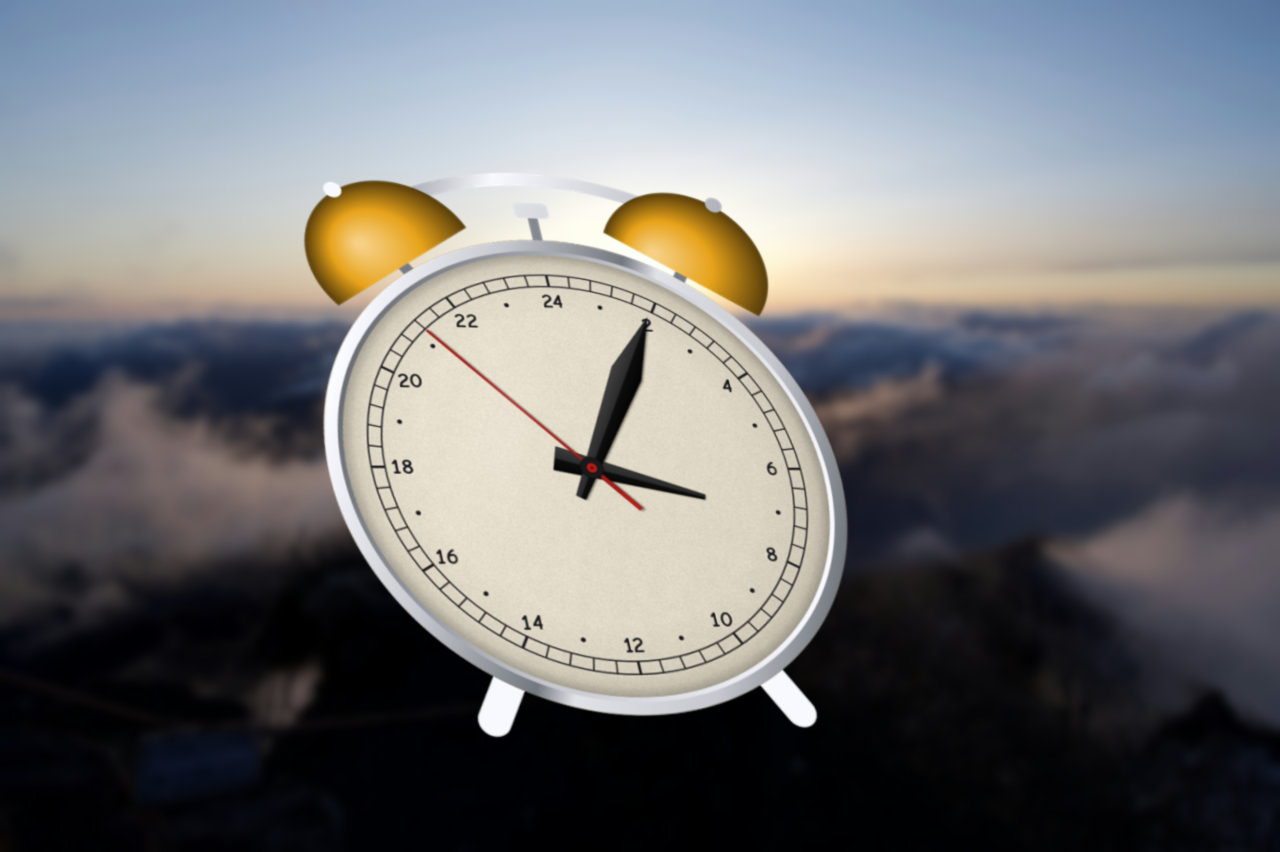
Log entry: h=7 m=4 s=53
